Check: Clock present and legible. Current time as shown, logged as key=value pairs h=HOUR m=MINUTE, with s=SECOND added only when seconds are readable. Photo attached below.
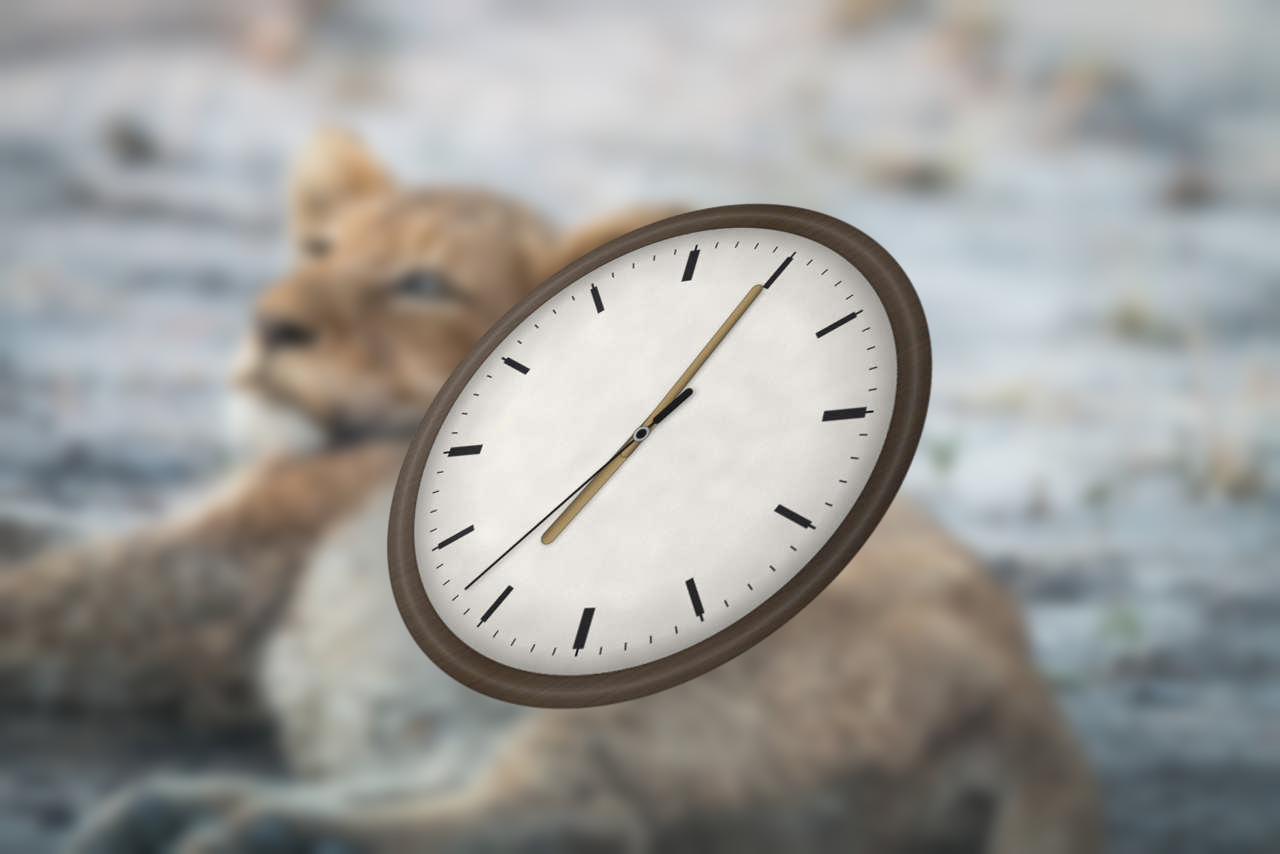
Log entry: h=7 m=4 s=37
